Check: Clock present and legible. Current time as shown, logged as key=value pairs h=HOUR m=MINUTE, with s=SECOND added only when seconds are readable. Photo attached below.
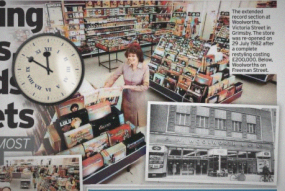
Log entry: h=11 m=50
